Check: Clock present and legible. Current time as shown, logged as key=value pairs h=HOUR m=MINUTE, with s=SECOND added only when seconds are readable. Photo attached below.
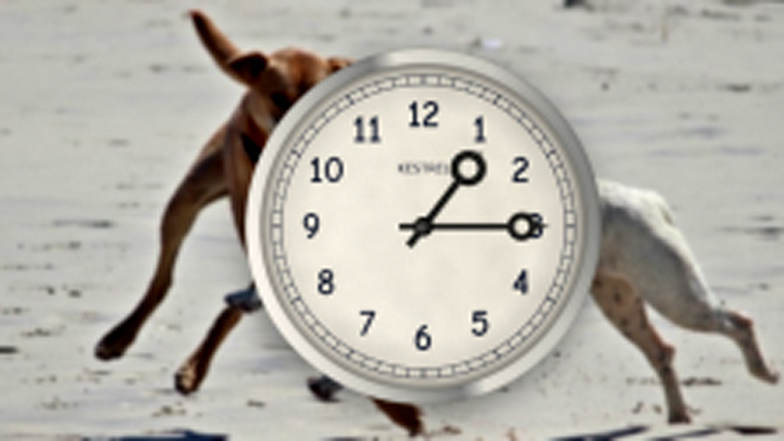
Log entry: h=1 m=15
